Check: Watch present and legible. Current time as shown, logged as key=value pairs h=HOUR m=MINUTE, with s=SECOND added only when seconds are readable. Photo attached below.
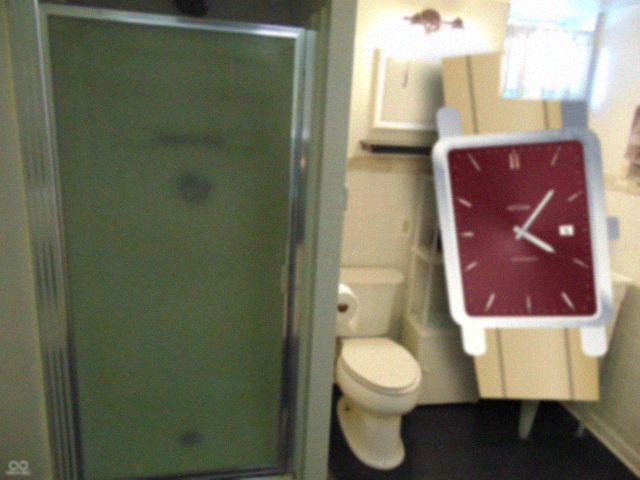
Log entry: h=4 m=7
